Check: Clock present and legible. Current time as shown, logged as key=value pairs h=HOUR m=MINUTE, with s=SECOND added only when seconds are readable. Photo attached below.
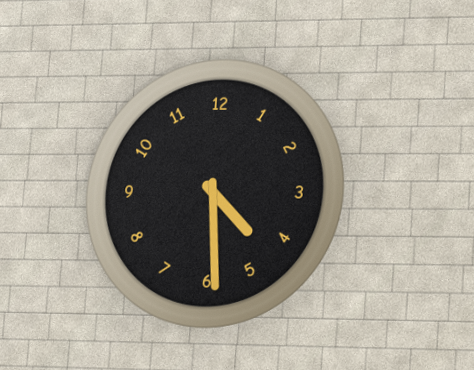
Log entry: h=4 m=29
